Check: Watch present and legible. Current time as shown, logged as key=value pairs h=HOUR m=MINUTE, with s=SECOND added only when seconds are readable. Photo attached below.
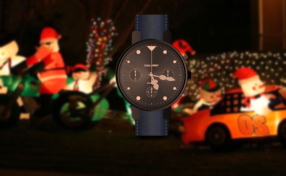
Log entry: h=5 m=17
